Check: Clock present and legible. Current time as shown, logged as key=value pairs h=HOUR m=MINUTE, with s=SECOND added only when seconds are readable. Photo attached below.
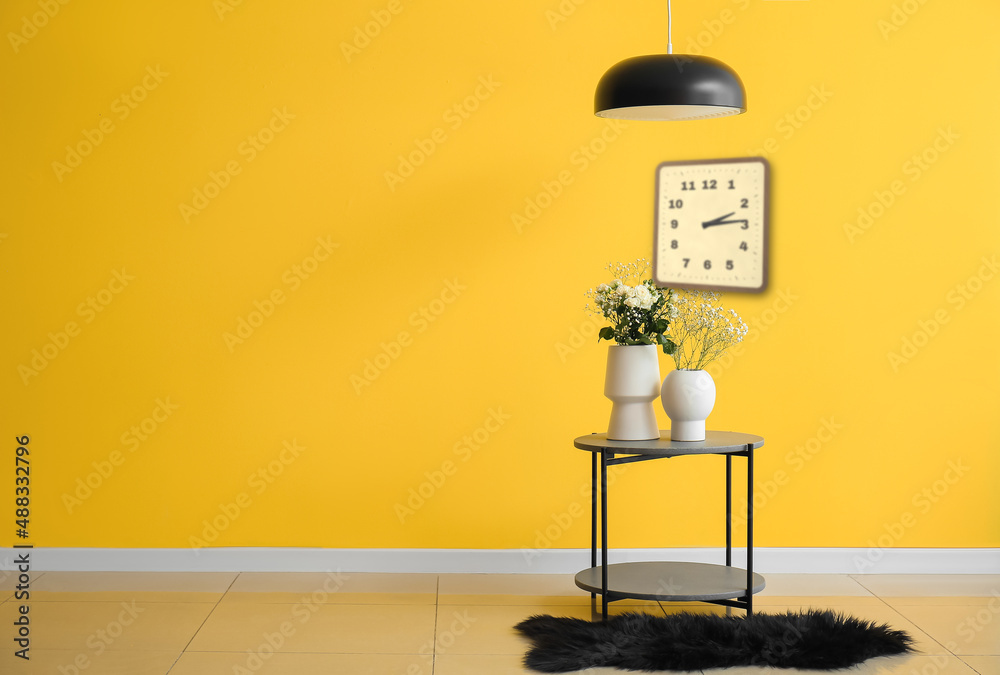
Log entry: h=2 m=14
